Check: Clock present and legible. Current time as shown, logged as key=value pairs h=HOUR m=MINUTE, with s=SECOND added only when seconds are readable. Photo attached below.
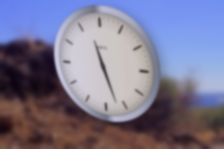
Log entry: h=11 m=27
